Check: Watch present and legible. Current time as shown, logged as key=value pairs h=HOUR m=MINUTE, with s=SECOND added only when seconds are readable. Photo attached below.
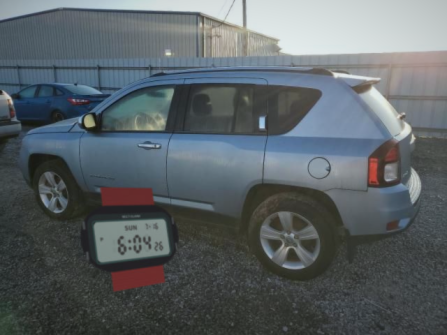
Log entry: h=6 m=4
